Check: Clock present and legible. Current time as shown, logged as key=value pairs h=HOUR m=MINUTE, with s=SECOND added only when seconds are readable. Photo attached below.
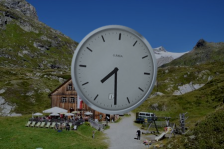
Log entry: h=7 m=29
